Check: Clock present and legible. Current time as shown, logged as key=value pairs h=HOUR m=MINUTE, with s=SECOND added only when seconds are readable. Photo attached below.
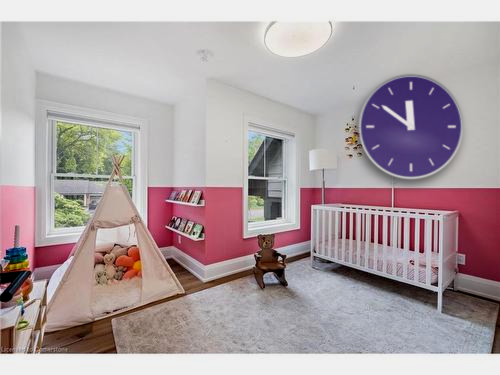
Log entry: h=11 m=51
